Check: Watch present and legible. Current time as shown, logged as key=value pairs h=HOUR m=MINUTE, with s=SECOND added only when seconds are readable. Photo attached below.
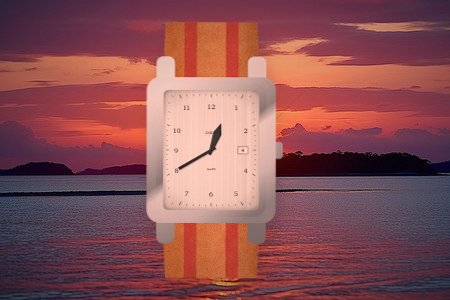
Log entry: h=12 m=40
